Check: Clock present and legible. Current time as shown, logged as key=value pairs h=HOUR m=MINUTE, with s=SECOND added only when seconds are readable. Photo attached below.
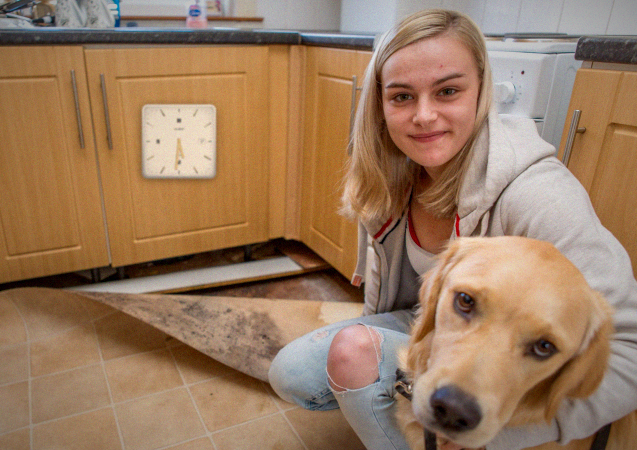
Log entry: h=5 m=31
